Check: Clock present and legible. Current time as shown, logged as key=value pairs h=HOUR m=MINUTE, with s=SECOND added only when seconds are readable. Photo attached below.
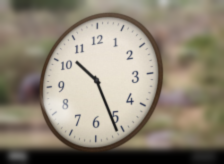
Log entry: h=10 m=26
